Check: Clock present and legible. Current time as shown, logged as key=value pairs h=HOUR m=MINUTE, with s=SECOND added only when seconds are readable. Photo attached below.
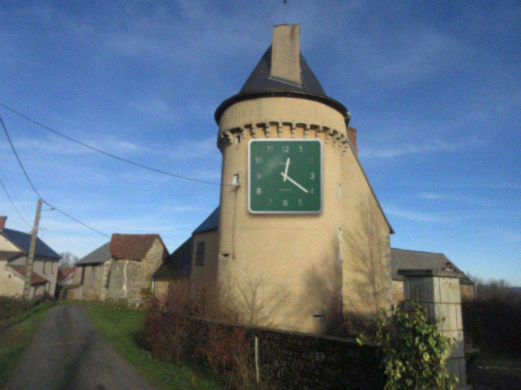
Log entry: h=12 m=21
